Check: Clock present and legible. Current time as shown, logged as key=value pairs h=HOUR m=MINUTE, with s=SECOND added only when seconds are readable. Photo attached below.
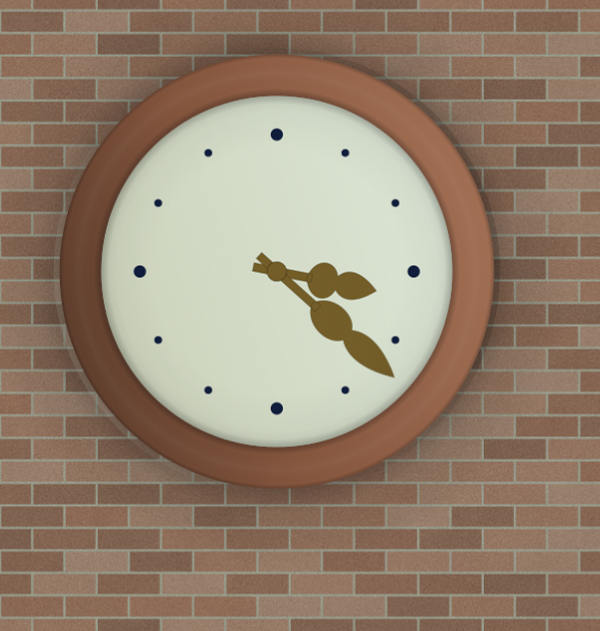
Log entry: h=3 m=22
